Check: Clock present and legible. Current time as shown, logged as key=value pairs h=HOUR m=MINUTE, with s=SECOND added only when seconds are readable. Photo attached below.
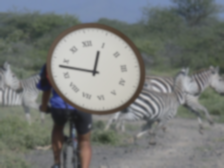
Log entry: h=12 m=48
